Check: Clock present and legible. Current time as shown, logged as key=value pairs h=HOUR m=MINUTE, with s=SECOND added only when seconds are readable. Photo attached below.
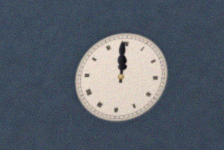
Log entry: h=11 m=59
